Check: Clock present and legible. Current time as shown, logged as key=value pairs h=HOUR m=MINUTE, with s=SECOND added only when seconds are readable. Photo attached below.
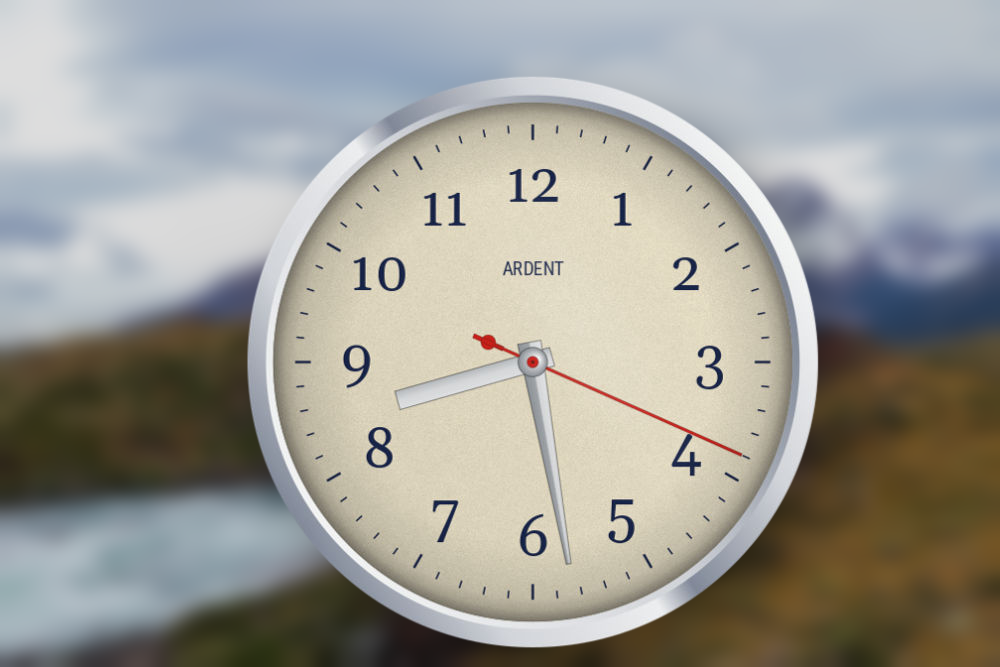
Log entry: h=8 m=28 s=19
